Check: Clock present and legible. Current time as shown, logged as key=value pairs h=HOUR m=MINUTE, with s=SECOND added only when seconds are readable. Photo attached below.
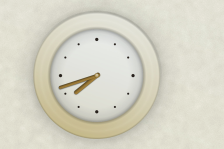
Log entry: h=7 m=42
